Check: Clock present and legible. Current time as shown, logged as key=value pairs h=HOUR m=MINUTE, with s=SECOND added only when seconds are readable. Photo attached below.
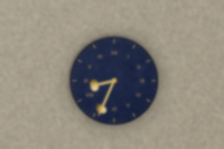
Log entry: h=8 m=34
